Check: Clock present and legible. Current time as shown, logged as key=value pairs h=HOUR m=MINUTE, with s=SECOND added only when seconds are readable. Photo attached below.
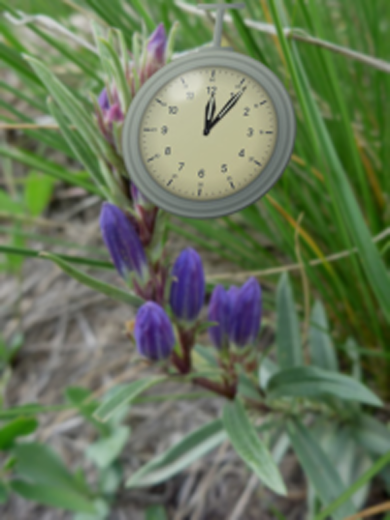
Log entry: h=12 m=6
